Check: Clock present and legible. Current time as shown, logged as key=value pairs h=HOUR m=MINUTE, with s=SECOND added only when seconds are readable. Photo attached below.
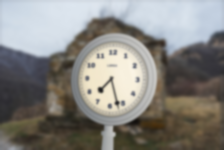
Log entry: h=7 m=27
